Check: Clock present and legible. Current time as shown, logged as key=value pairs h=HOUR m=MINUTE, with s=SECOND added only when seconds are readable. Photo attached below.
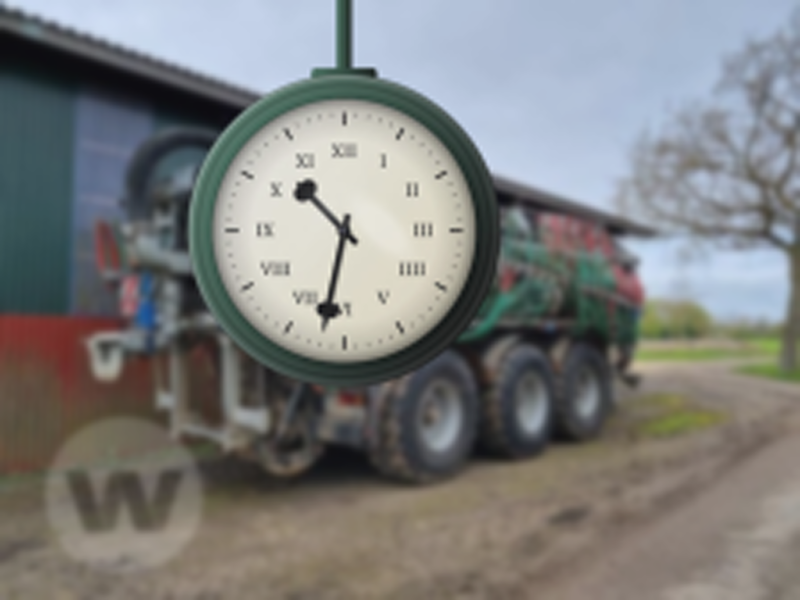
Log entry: h=10 m=32
